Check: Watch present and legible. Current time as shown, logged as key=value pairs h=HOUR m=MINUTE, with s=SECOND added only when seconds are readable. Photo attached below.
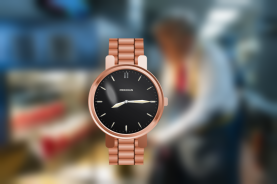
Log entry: h=8 m=15
